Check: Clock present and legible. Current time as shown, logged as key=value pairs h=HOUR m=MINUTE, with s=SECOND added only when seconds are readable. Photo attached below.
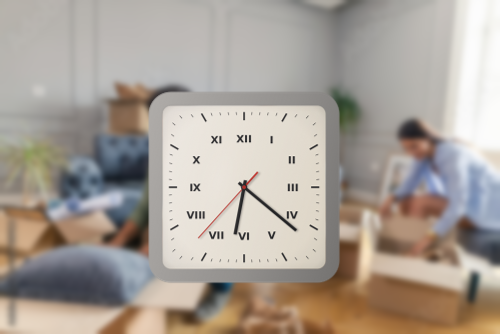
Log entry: h=6 m=21 s=37
